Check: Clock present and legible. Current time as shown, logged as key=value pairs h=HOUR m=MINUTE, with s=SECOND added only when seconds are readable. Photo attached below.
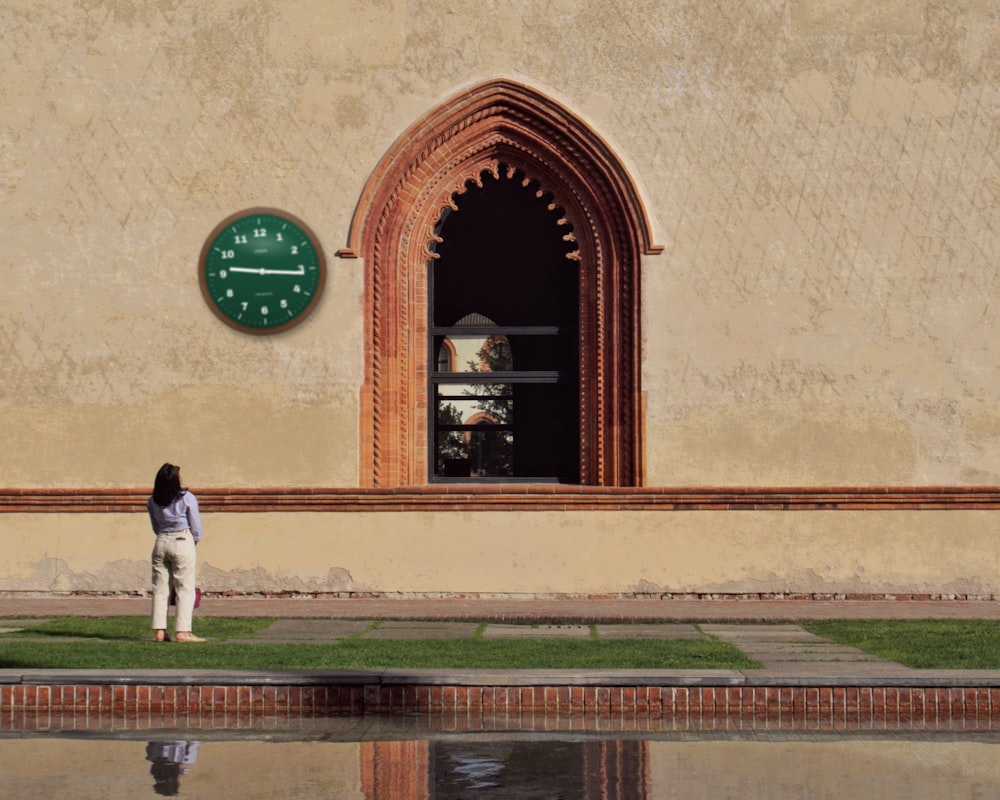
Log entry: h=9 m=16
